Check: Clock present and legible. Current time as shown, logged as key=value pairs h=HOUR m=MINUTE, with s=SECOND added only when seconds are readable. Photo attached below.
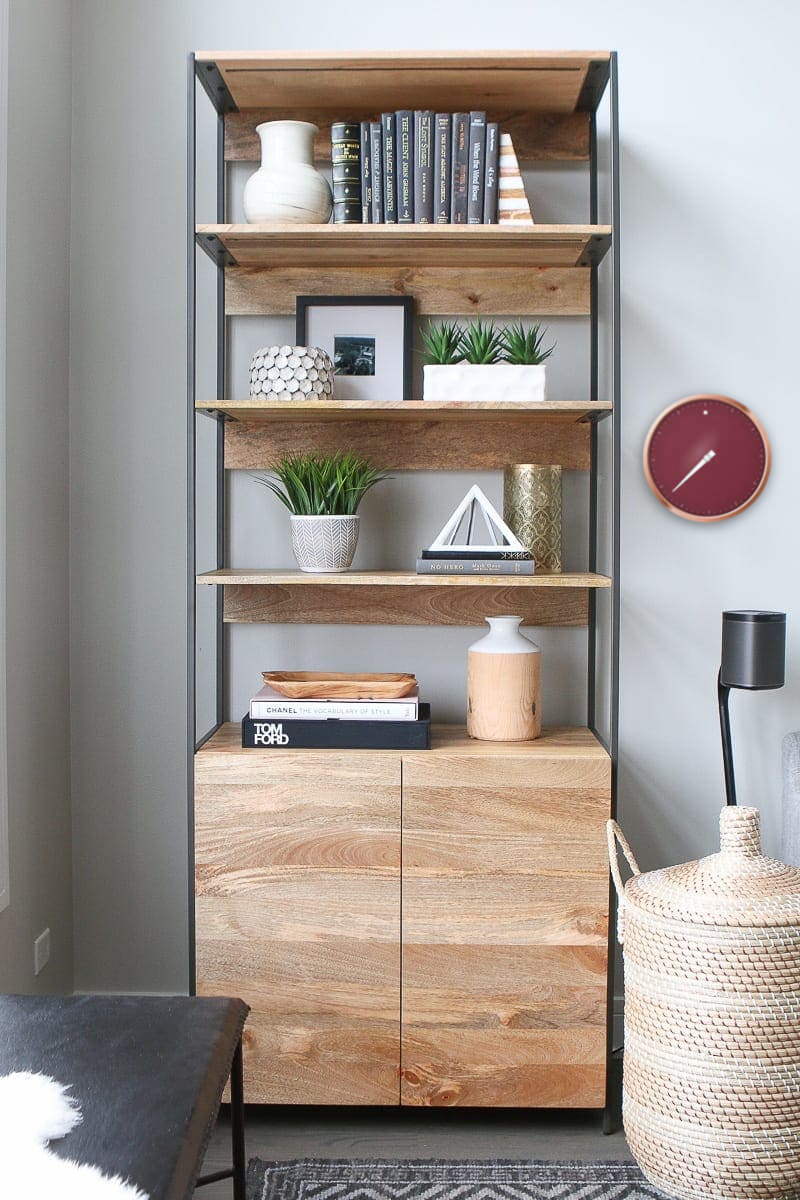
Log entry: h=7 m=38
